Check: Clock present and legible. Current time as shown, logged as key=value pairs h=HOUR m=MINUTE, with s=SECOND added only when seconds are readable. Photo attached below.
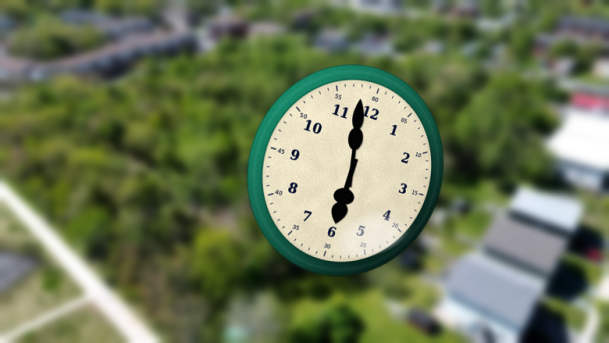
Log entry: h=5 m=58
